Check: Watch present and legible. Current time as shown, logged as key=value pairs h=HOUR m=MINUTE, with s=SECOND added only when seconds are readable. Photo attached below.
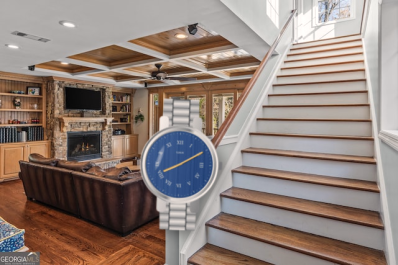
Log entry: h=8 m=10
